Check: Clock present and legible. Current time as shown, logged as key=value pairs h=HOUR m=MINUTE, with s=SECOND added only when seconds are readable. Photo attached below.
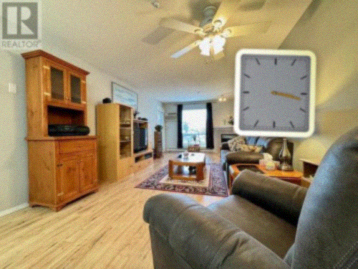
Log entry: h=3 m=17
